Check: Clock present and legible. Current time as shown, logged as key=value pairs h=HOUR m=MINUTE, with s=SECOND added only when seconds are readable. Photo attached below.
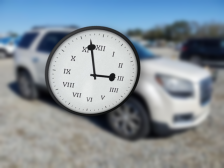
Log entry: h=2 m=57
